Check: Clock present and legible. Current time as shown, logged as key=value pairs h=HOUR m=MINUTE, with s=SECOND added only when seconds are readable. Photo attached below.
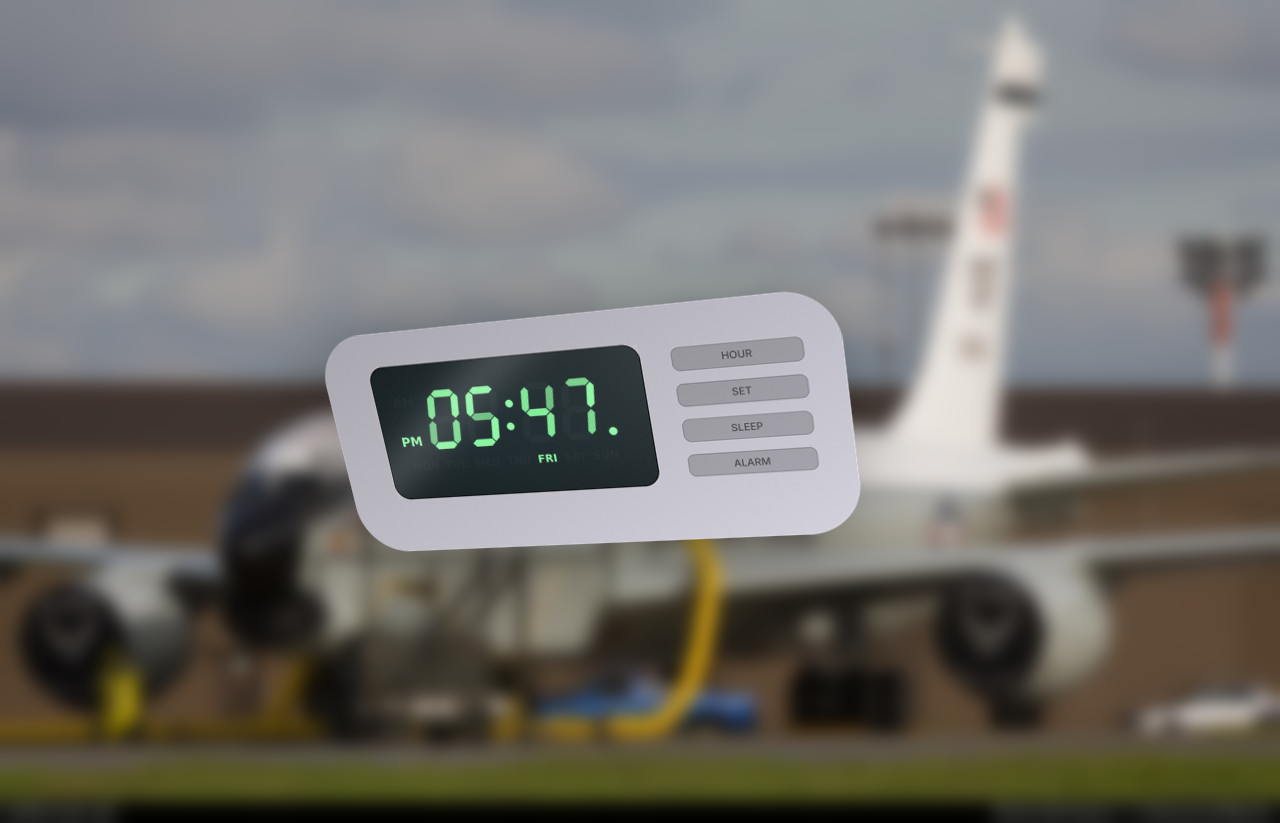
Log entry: h=5 m=47
